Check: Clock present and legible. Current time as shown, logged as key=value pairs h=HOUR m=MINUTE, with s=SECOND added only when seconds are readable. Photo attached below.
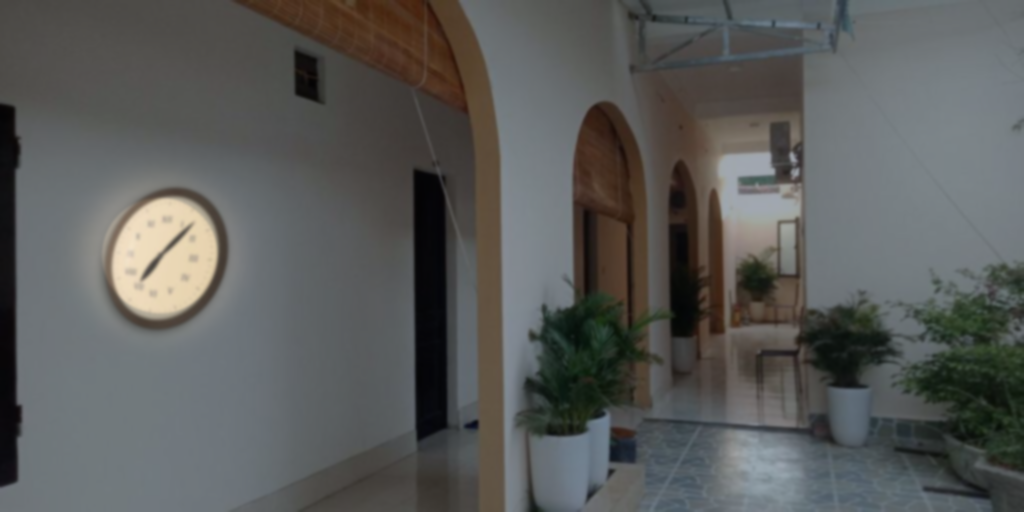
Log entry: h=7 m=7
